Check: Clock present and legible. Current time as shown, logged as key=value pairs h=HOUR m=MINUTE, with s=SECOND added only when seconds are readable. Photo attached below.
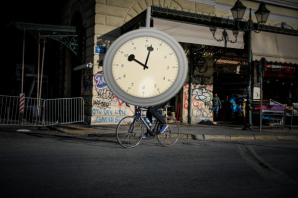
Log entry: h=10 m=2
